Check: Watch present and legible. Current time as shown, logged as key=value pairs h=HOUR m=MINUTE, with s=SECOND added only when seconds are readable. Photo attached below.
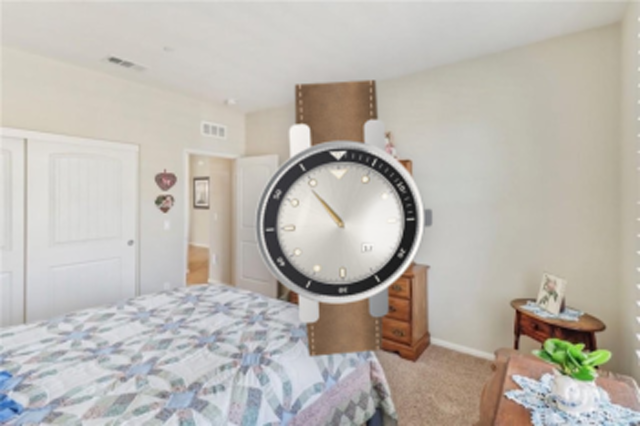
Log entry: h=10 m=54
